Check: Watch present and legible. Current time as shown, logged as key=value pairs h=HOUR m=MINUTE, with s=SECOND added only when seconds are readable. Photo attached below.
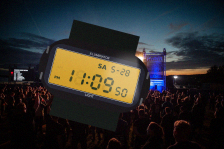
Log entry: h=11 m=9 s=50
